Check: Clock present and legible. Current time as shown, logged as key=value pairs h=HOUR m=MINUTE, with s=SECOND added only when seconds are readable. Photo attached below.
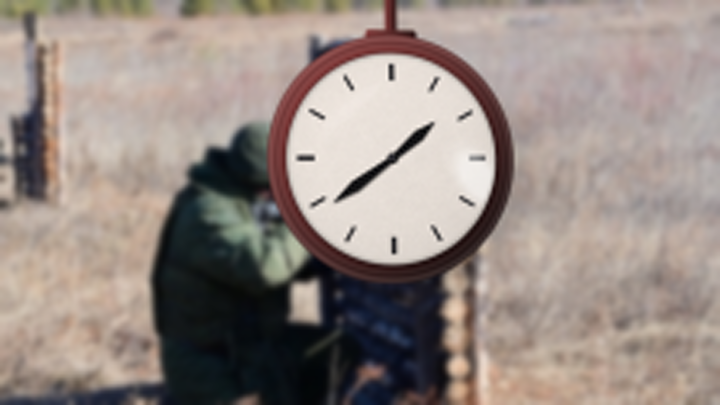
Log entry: h=1 m=39
